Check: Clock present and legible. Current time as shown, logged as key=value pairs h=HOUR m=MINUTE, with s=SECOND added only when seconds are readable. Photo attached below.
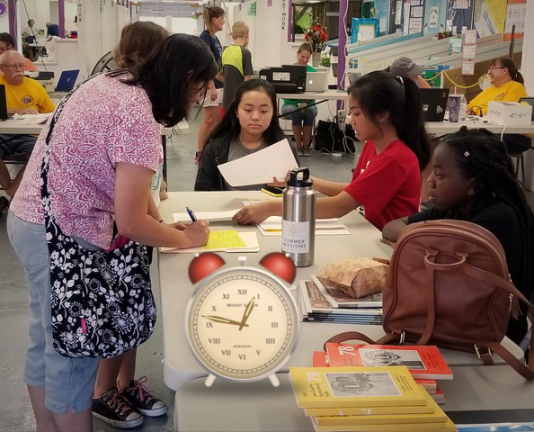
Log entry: h=12 m=47
